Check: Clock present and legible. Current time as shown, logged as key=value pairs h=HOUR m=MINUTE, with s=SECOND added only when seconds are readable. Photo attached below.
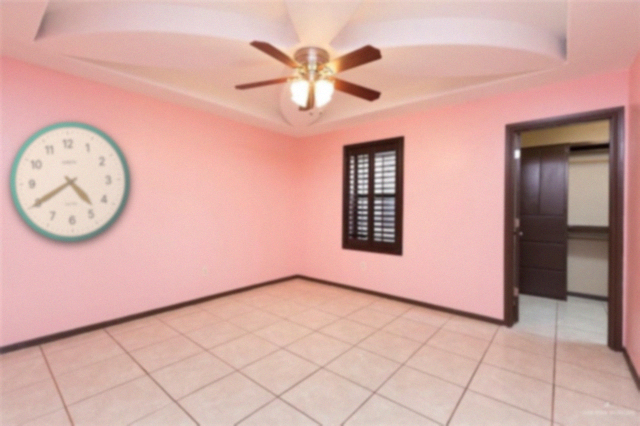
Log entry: h=4 m=40
